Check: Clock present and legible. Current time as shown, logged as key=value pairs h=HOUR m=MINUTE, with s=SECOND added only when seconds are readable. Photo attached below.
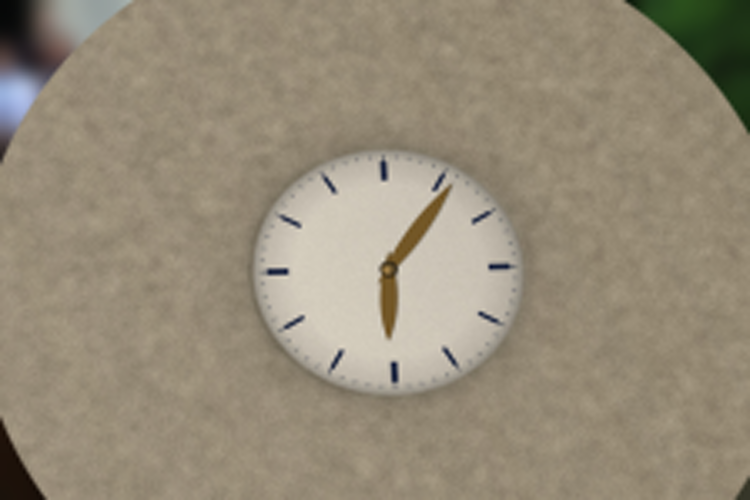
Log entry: h=6 m=6
